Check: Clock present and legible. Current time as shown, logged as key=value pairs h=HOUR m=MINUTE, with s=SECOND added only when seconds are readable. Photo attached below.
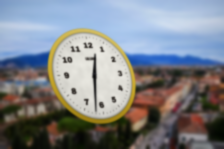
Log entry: h=12 m=32
